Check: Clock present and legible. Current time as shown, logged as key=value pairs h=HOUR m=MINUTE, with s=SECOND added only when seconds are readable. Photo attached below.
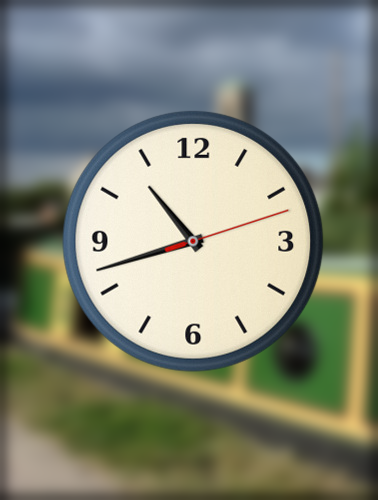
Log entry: h=10 m=42 s=12
